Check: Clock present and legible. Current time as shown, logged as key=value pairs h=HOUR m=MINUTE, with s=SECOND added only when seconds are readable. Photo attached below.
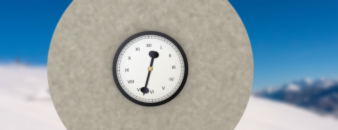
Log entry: h=12 m=33
